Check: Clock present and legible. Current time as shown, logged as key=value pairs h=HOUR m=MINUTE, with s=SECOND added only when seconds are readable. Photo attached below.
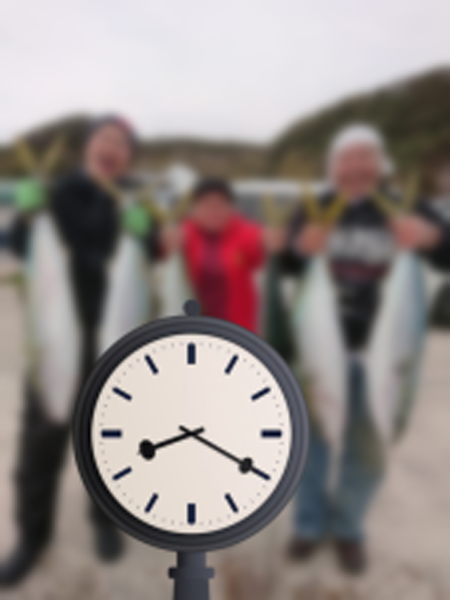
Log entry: h=8 m=20
